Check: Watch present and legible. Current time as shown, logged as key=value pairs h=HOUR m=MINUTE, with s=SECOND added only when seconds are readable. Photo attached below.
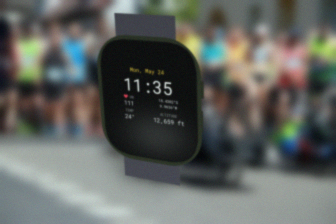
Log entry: h=11 m=35
